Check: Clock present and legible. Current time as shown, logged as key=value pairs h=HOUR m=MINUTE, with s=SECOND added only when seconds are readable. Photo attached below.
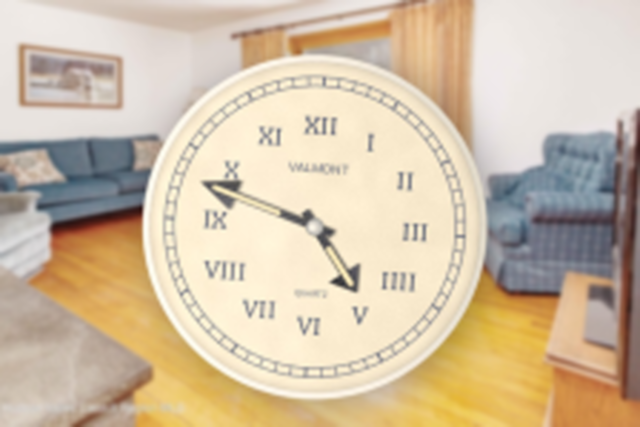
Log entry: h=4 m=48
